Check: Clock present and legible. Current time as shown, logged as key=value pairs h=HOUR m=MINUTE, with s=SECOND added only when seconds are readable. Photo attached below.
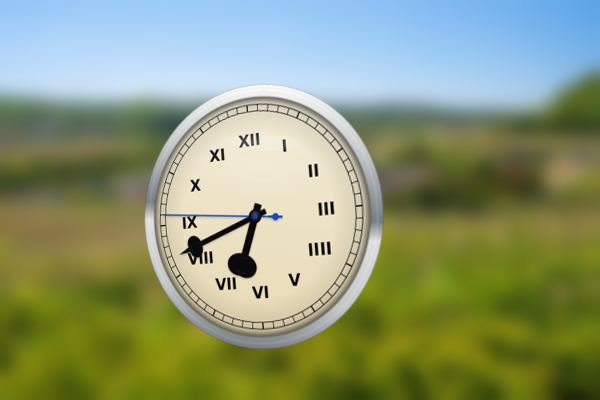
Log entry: h=6 m=41 s=46
